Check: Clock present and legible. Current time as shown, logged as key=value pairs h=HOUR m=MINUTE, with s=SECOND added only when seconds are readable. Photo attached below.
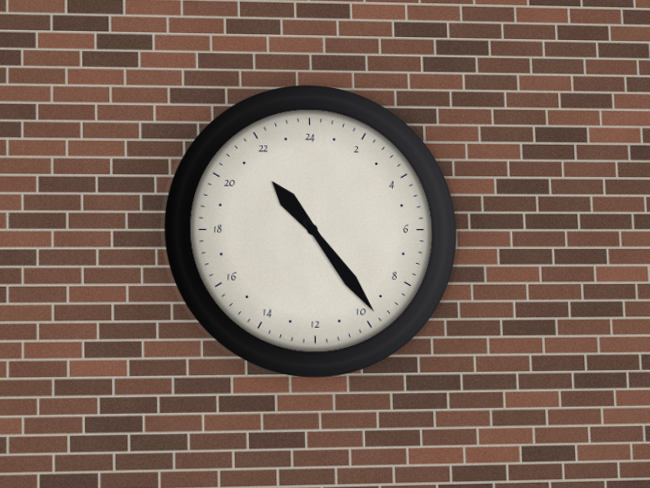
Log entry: h=21 m=24
